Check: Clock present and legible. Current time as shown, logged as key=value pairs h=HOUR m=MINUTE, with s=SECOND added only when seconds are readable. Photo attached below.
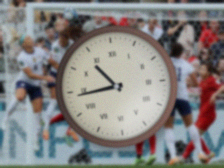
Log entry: h=10 m=44
